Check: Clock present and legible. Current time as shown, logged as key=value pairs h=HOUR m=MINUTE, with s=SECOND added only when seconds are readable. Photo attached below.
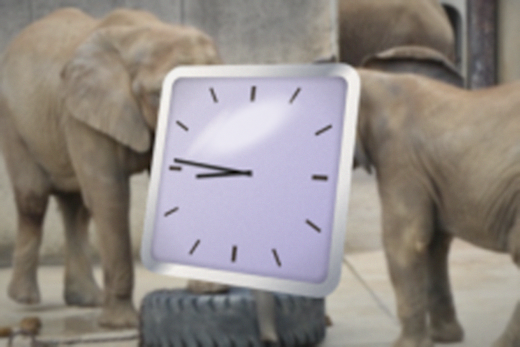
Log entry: h=8 m=46
